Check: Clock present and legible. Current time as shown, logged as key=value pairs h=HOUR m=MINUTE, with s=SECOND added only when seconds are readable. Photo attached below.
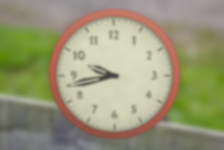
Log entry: h=9 m=43
